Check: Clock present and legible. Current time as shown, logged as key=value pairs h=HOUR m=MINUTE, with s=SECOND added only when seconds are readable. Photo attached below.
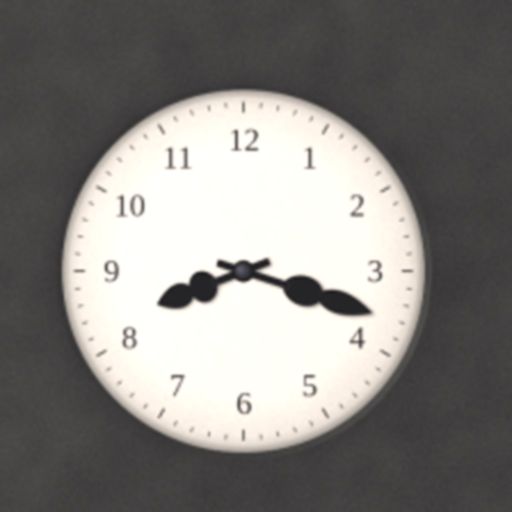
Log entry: h=8 m=18
